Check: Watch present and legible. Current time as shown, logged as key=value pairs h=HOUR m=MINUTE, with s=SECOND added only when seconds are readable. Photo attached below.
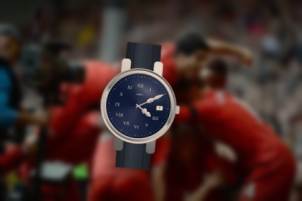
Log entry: h=4 m=10
